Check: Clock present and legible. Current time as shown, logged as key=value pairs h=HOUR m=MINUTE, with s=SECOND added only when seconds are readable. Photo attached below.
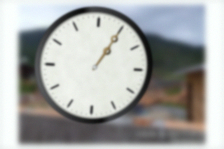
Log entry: h=1 m=5
